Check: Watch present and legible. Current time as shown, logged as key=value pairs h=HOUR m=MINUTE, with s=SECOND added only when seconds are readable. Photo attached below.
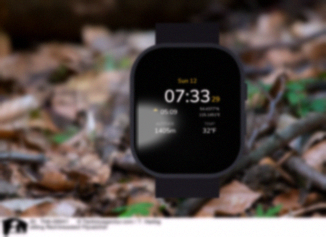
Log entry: h=7 m=33
